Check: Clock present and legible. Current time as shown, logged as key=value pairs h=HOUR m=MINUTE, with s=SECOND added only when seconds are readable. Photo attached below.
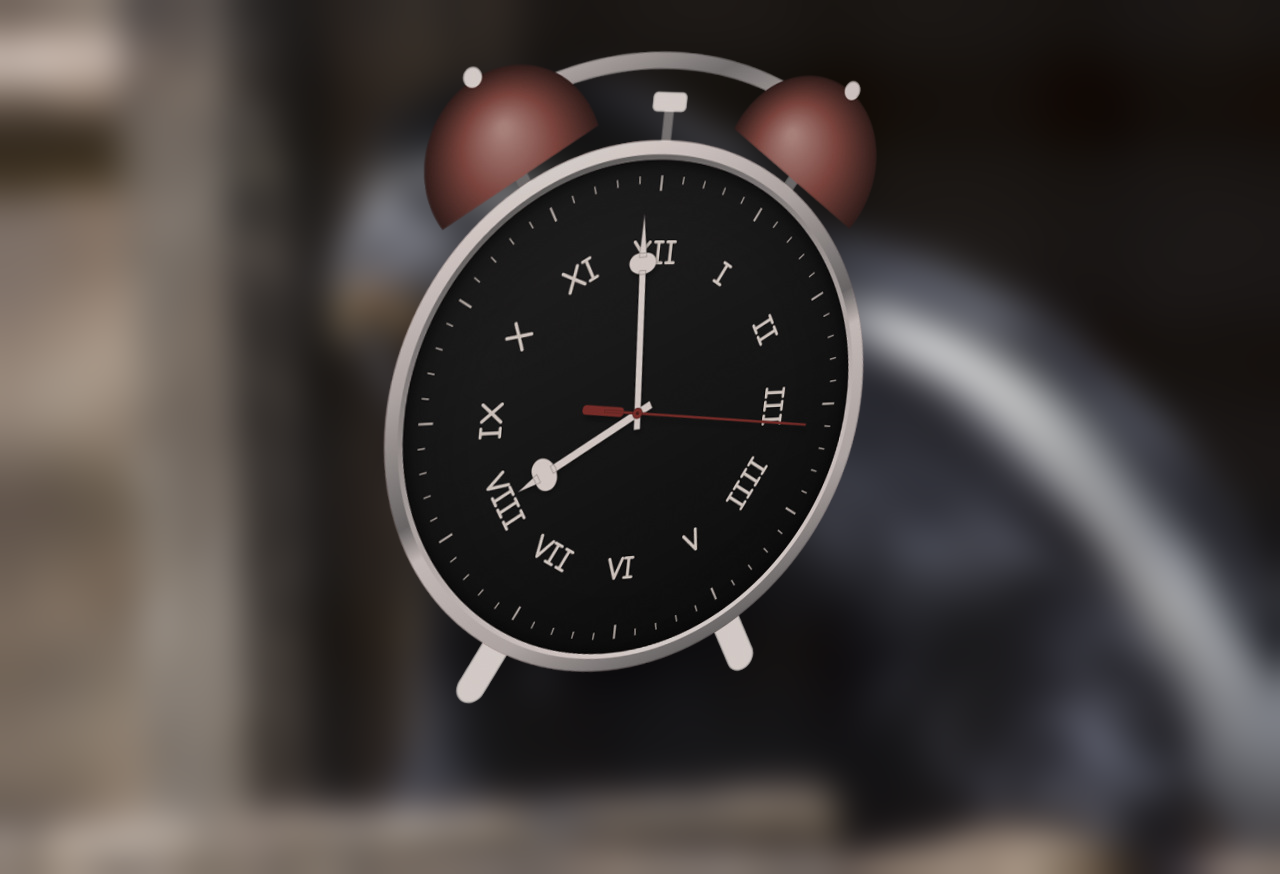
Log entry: h=7 m=59 s=16
